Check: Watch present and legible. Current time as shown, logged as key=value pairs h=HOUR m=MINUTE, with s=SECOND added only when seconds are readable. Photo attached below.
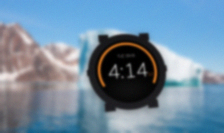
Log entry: h=4 m=14
